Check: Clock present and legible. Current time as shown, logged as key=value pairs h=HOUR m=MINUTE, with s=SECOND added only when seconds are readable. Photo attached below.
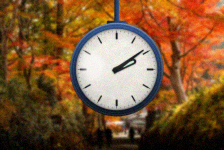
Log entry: h=2 m=9
